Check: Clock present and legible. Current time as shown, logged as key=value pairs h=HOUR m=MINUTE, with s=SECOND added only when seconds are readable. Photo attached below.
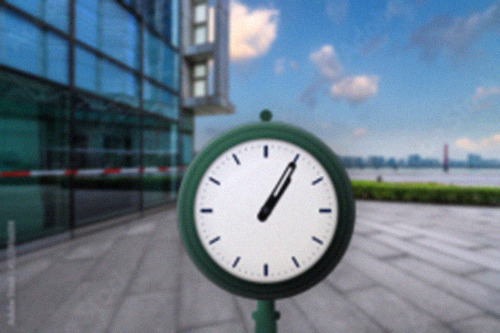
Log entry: h=1 m=5
